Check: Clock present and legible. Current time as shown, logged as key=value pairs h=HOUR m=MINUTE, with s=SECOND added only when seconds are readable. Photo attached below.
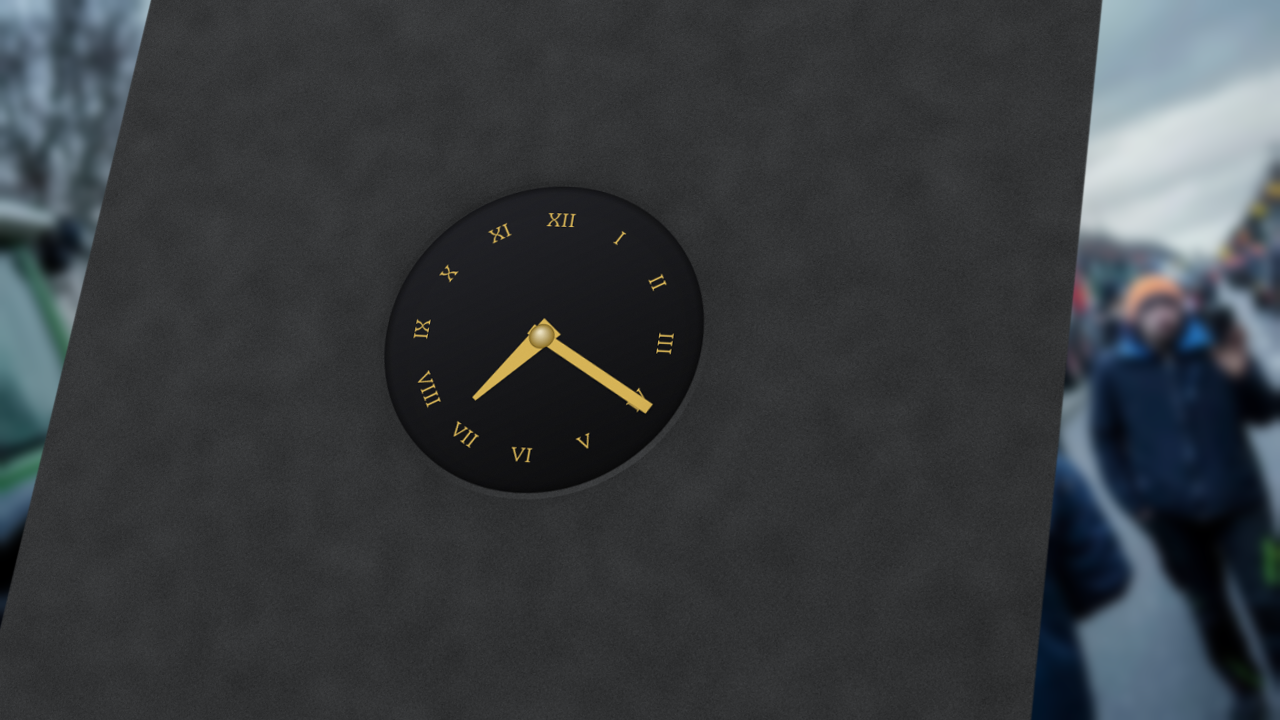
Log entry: h=7 m=20
